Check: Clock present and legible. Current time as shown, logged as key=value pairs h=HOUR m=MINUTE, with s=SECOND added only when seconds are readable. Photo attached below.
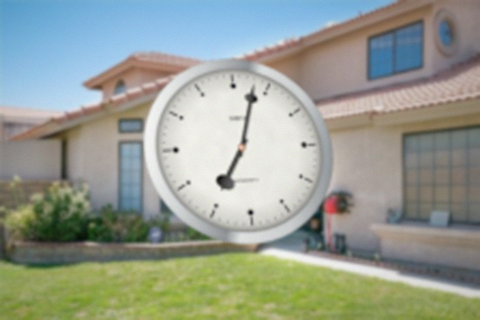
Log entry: h=7 m=3
